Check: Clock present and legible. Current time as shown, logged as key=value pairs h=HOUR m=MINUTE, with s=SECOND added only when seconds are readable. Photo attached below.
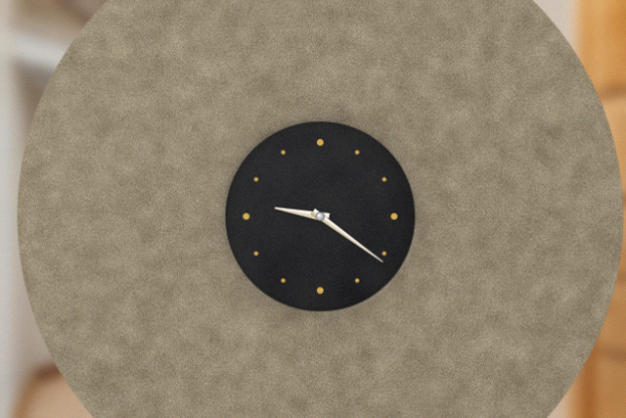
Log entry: h=9 m=21
